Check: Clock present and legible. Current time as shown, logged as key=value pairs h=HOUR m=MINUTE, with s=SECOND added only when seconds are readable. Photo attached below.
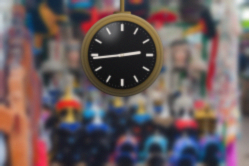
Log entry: h=2 m=44
